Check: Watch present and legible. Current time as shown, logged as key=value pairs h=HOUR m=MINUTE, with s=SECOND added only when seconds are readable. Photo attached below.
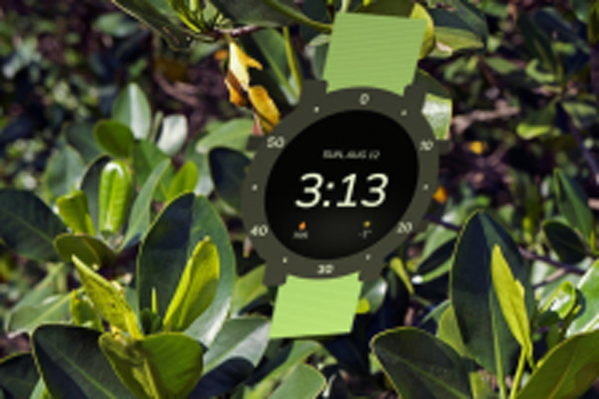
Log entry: h=3 m=13
